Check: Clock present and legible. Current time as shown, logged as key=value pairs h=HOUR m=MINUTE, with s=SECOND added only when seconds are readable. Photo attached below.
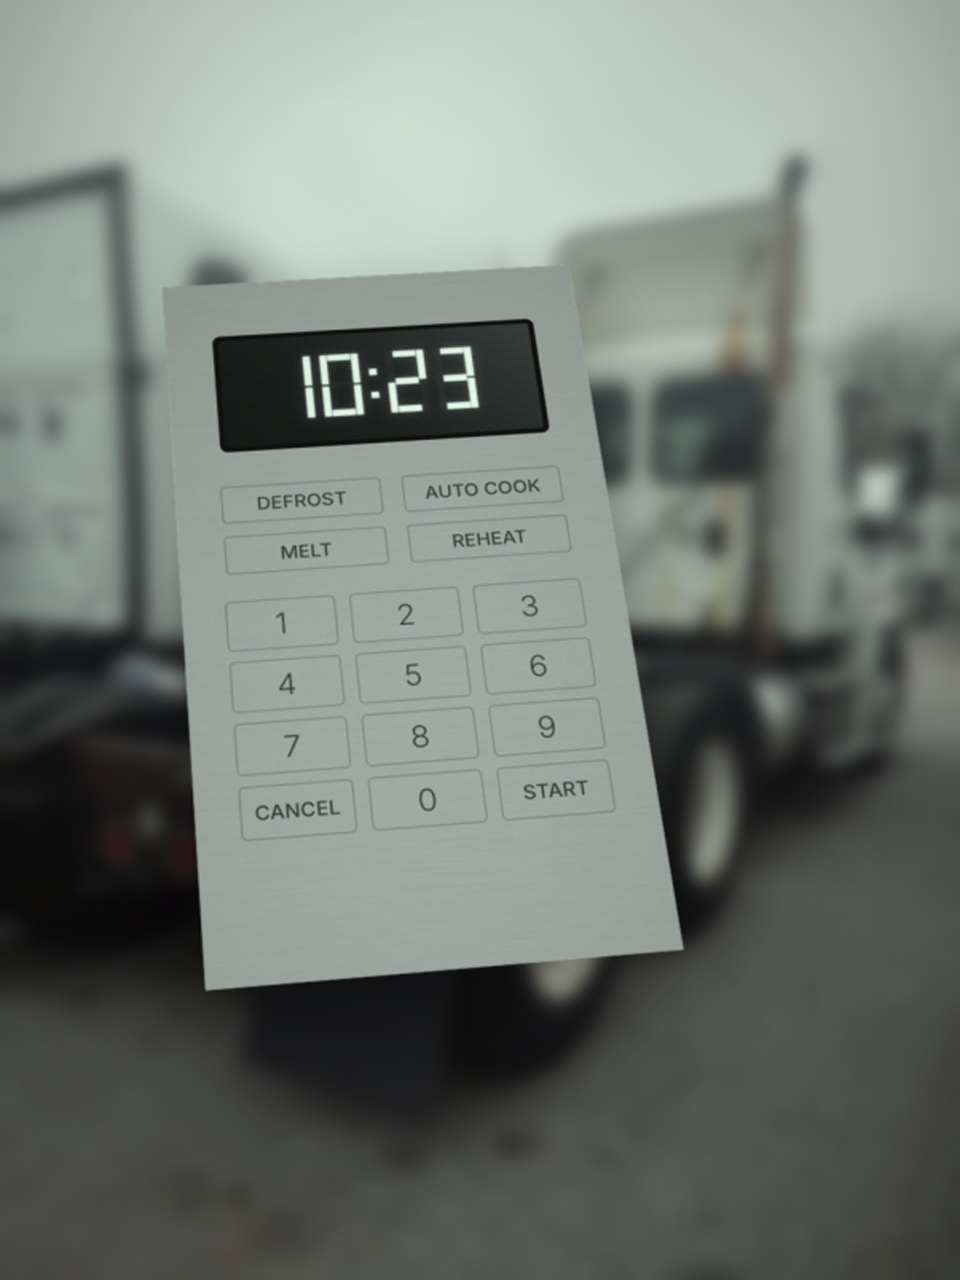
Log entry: h=10 m=23
